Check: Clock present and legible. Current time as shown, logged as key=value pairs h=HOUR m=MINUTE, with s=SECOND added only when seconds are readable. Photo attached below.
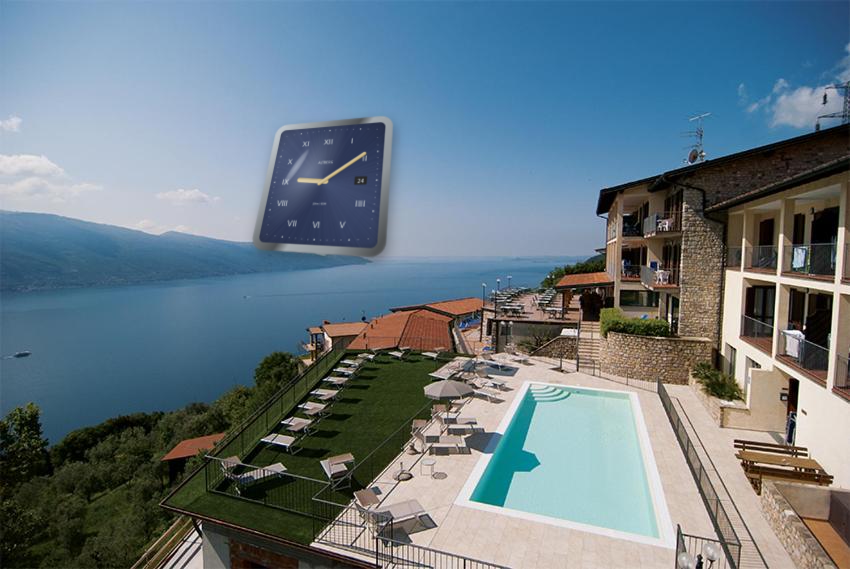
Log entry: h=9 m=9
